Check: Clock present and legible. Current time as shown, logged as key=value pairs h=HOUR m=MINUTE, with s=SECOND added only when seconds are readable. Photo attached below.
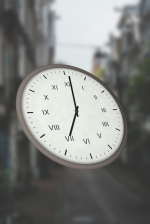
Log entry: h=7 m=1
